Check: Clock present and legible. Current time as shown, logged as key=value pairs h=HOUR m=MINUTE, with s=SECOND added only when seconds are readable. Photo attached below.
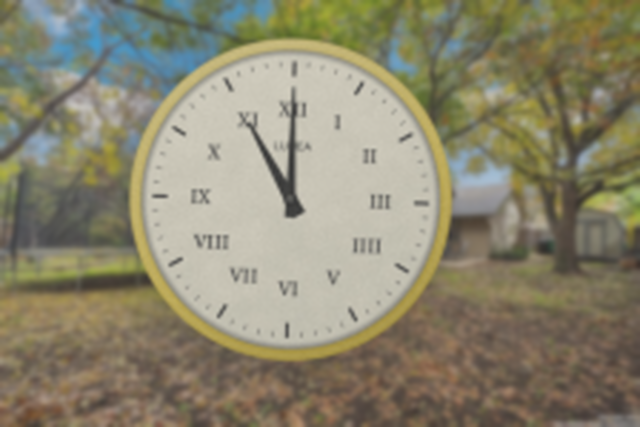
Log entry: h=11 m=0
